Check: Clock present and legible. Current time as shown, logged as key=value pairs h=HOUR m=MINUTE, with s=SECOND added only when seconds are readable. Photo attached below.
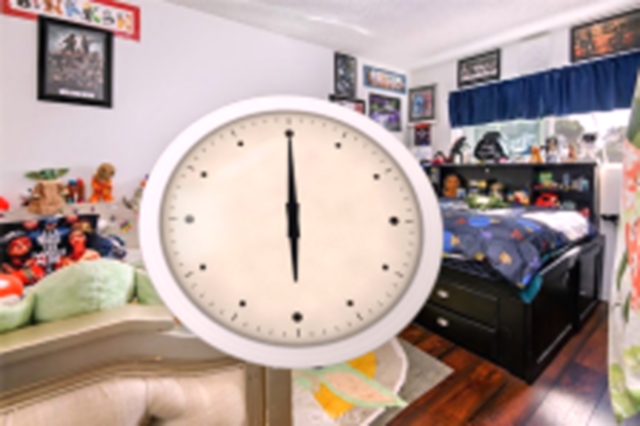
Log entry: h=6 m=0
